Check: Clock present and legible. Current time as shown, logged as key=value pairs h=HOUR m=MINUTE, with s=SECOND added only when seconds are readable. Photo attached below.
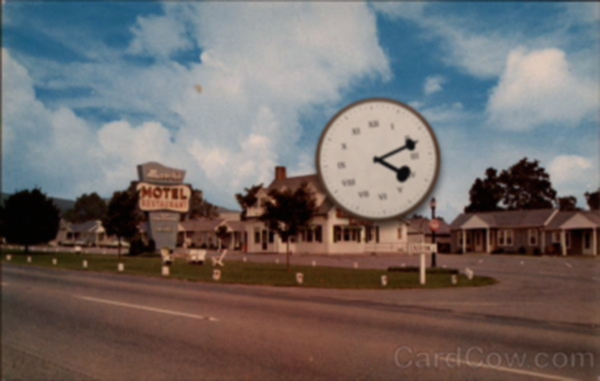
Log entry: h=4 m=12
